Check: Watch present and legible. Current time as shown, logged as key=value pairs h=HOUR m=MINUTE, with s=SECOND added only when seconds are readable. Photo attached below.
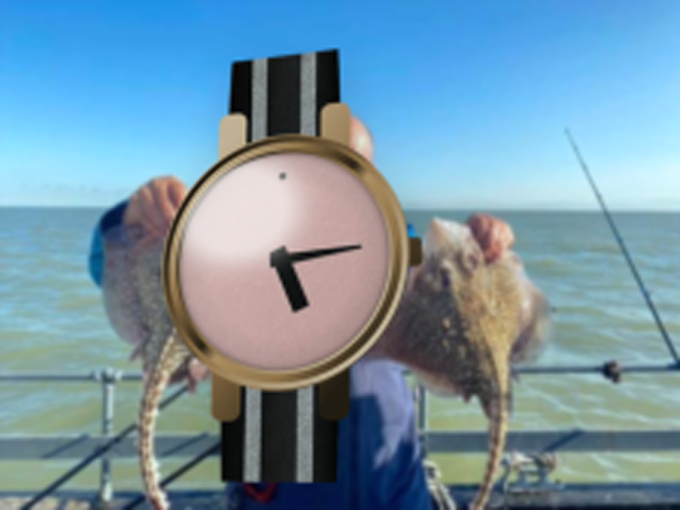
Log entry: h=5 m=14
